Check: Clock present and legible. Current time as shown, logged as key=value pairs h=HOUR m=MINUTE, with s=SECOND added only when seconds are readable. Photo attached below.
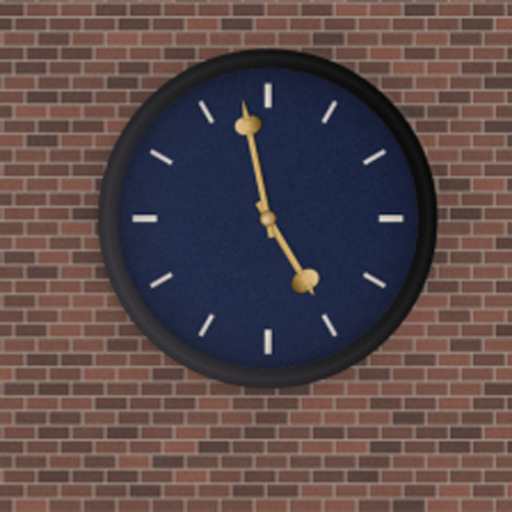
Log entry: h=4 m=58
